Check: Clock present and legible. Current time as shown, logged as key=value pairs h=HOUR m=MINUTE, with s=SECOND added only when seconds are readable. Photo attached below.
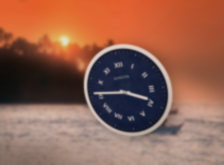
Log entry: h=3 m=46
